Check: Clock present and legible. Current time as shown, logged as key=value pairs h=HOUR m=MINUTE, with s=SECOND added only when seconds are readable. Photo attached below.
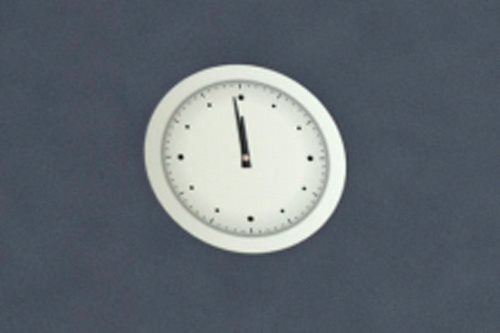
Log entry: h=11 m=59
